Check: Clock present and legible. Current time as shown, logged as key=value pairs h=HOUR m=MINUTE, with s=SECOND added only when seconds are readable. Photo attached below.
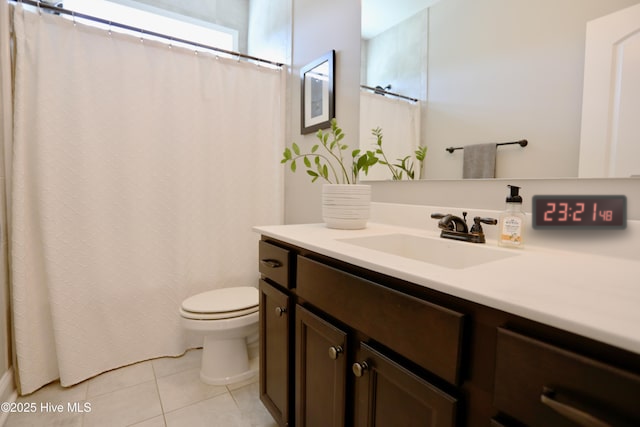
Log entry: h=23 m=21 s=48
